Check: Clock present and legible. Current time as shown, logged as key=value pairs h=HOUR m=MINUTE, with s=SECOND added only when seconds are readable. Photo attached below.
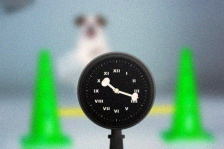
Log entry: h=10 m=18
